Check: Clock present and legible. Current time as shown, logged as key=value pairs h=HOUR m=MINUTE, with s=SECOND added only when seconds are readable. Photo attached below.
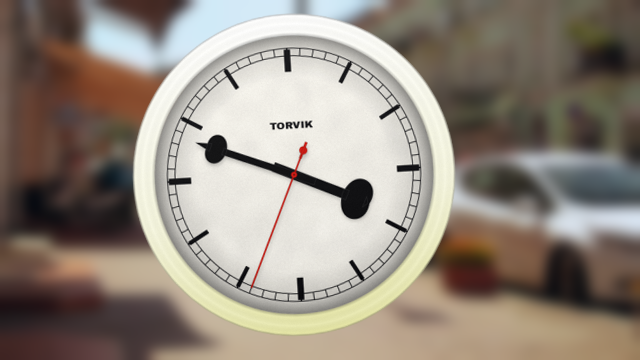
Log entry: h=3 m=48 s=34
